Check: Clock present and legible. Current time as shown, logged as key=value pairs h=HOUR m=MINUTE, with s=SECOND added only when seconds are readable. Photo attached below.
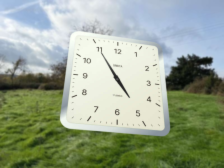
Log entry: h=4 m=55
